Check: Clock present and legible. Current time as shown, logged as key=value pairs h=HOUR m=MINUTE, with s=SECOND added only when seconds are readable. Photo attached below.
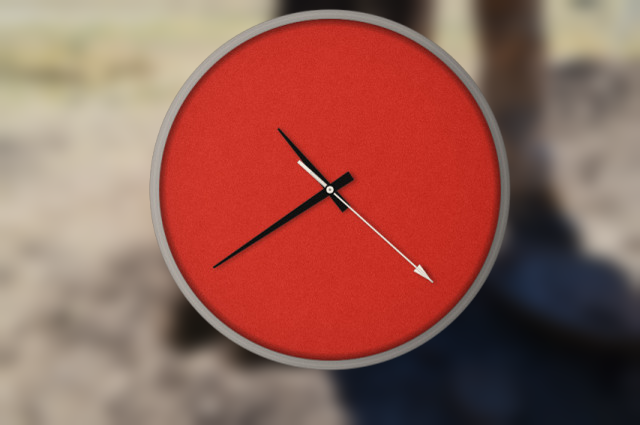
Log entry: h=10 m=39 s=22
